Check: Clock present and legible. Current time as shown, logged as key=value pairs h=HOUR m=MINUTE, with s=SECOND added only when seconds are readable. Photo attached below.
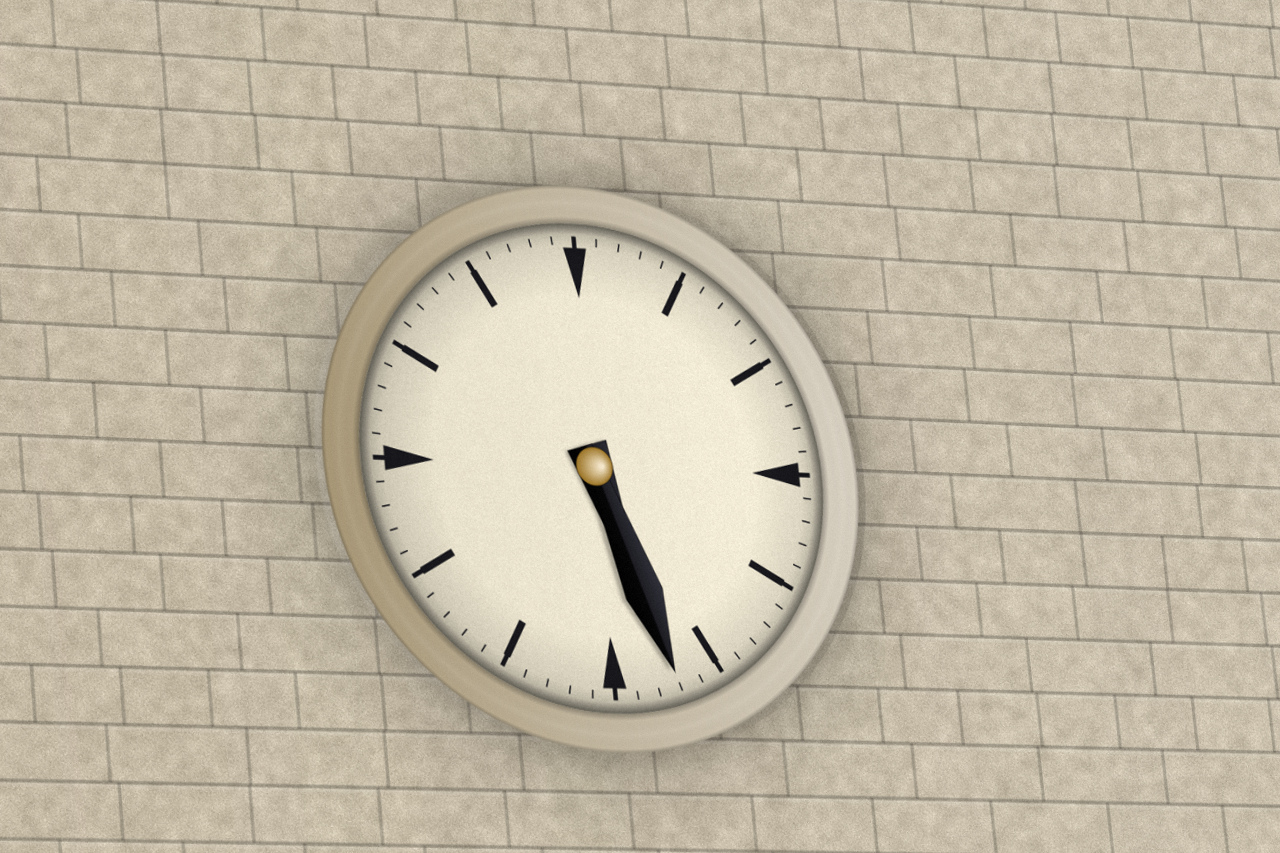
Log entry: h=5 m=27
